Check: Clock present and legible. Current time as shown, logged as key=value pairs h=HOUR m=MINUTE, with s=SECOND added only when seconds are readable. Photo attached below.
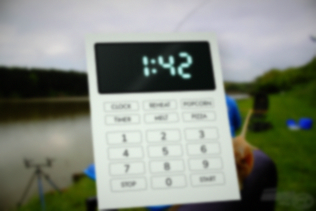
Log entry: h=1 m=42
